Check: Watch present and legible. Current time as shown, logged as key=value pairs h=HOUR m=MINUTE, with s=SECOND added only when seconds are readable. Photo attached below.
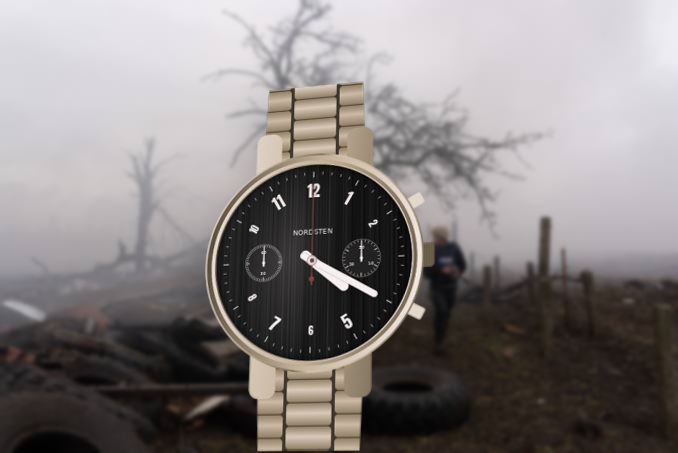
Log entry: h=4 m=20
